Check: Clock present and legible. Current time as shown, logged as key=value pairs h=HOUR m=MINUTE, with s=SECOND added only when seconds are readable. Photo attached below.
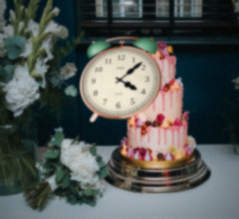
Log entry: h=4 m=8
